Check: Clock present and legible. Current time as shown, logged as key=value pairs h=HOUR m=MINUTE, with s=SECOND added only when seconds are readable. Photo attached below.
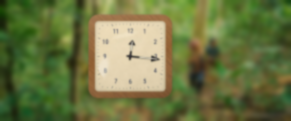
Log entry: h=12 m=16
